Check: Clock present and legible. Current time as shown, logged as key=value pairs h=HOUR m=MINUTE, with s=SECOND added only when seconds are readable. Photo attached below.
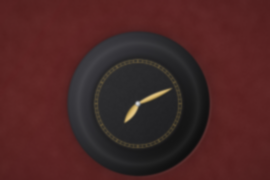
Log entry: h=7 m=11
